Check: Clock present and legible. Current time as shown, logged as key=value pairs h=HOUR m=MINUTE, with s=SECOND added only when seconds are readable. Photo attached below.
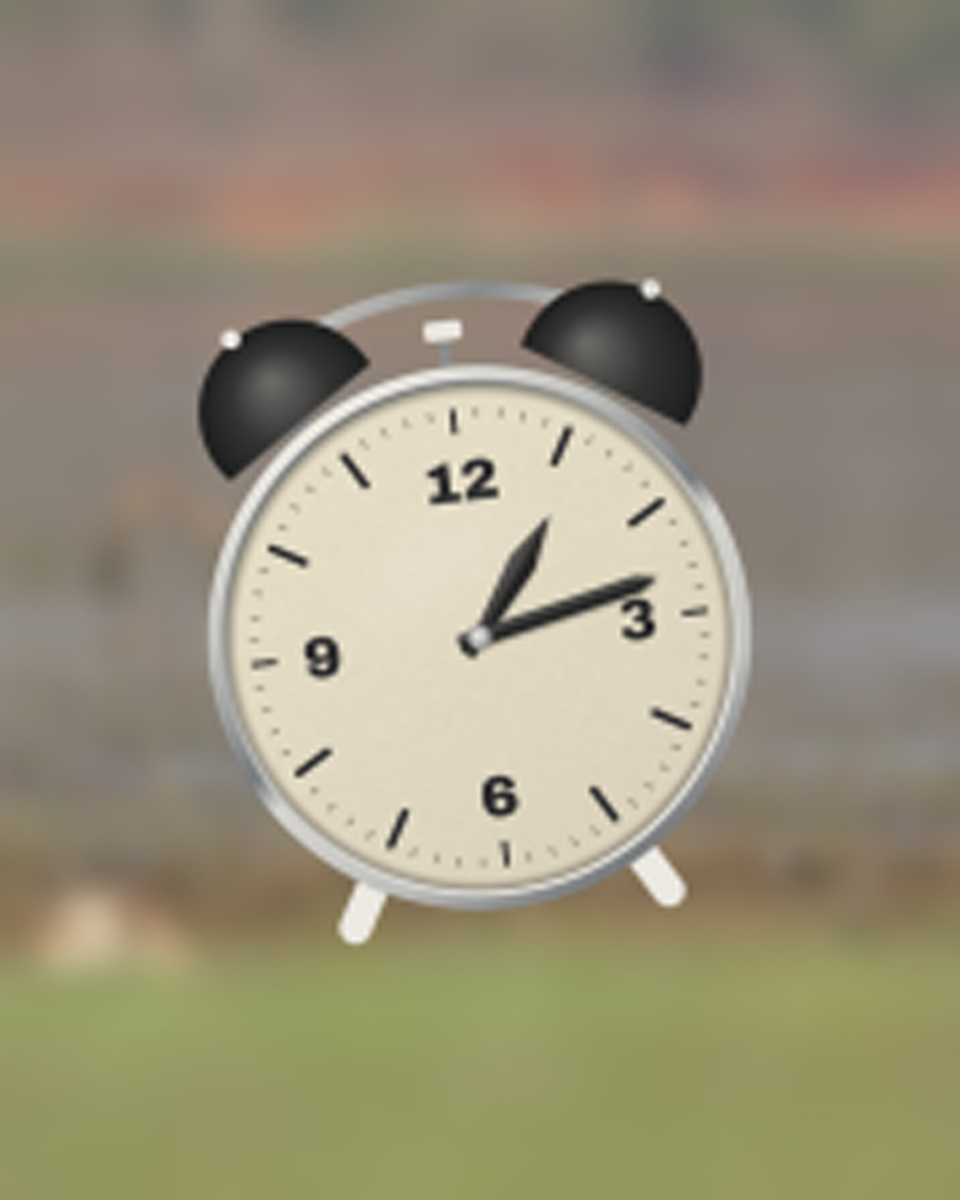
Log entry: h=1 m=13
